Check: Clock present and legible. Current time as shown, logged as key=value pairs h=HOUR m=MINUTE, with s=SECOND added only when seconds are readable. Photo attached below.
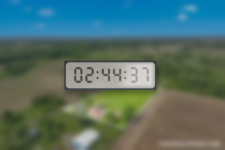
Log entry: h=2 m=44 s=37
